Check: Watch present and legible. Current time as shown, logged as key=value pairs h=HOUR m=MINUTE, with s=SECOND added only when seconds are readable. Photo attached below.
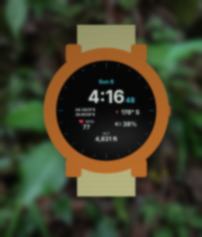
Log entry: h=4 m=16
